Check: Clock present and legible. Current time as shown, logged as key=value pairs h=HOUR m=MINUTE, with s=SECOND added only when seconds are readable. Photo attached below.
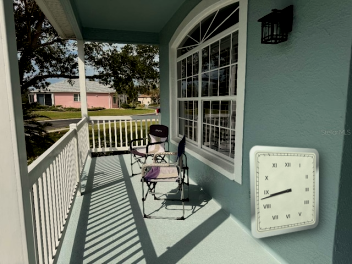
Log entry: h=8 m=43
